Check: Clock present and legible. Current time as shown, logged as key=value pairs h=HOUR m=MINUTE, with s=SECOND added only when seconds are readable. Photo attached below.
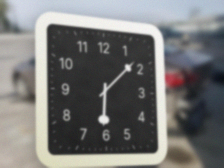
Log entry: h=6 m=8
